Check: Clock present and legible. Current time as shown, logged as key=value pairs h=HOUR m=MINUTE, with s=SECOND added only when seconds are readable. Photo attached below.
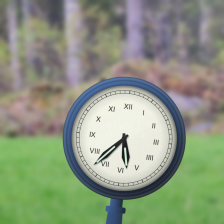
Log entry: h=5 m=37
